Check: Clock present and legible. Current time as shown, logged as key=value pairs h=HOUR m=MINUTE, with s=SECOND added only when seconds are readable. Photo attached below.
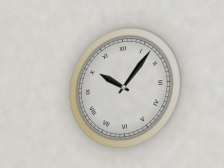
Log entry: h=10 m=7
